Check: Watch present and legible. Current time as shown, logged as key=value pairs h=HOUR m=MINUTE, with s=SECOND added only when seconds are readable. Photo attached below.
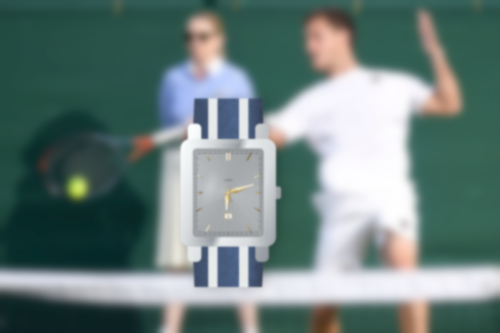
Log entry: h=6 m=12
